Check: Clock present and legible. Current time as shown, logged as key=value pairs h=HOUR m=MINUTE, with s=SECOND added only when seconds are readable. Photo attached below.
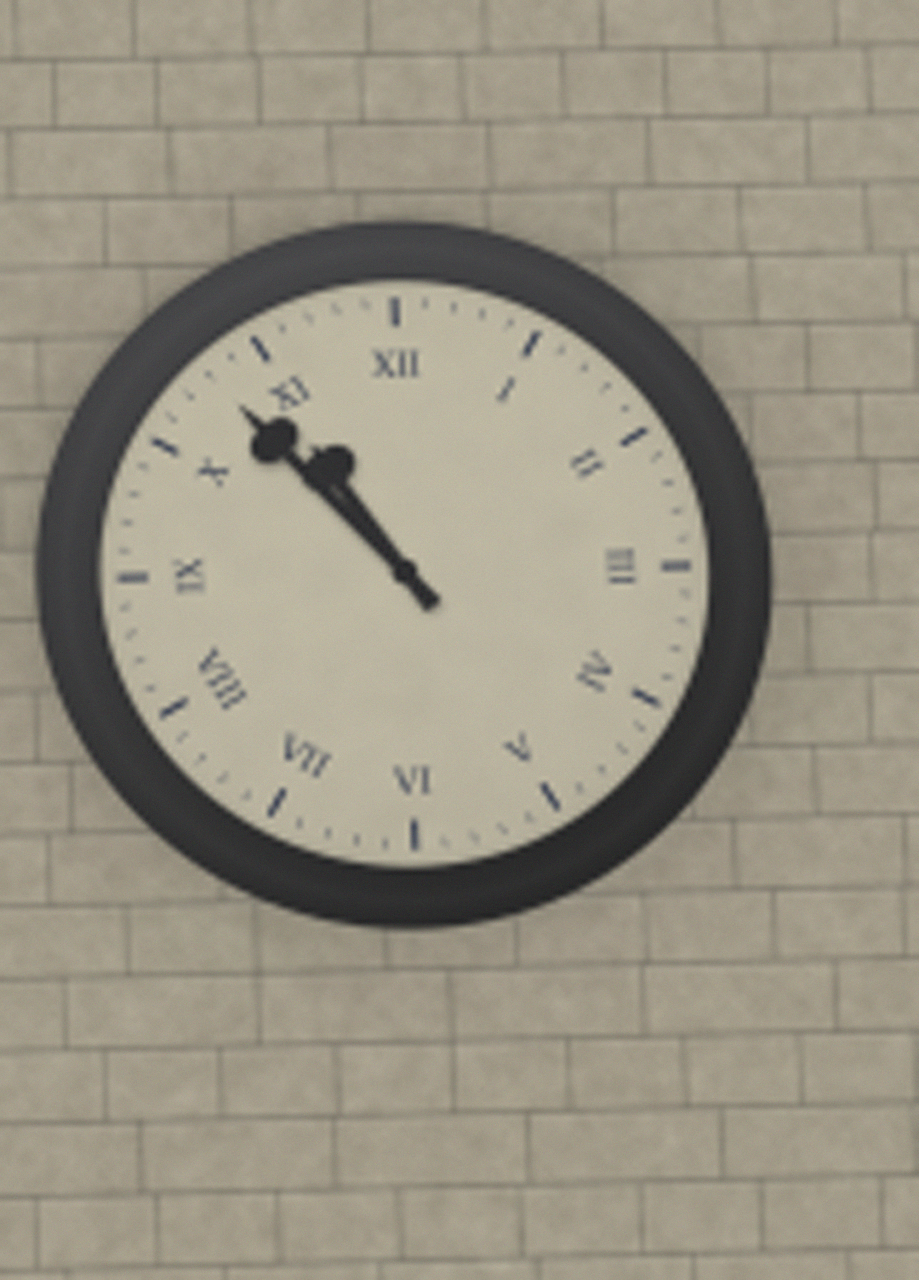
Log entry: h=10 m=53
